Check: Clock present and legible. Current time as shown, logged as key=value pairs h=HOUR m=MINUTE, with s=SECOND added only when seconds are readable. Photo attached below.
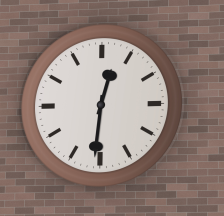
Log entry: h=12 m=31
